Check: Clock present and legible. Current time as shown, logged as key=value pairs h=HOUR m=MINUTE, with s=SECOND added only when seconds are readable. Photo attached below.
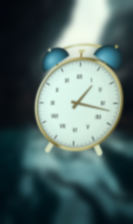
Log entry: h=1 m=17
